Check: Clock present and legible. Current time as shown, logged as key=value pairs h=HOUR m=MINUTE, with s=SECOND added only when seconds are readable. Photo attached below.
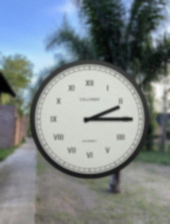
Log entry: h=2 m=15
